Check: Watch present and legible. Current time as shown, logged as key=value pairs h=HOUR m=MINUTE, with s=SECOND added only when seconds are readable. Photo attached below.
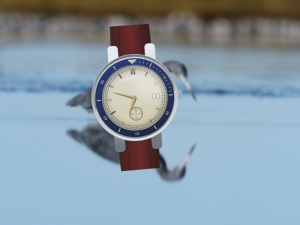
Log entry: h=6 m=48
